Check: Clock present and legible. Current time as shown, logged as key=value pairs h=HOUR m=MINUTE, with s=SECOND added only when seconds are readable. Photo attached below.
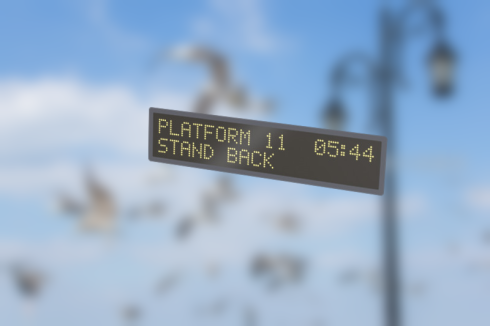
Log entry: h=5 m=44
